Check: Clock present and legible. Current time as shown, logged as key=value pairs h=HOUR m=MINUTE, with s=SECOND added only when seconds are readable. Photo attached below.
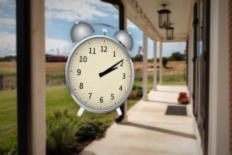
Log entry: h=2 m=9
